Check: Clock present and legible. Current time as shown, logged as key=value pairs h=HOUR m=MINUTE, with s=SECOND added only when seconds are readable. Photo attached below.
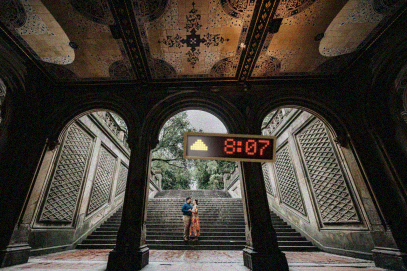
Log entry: h=8 m=7
